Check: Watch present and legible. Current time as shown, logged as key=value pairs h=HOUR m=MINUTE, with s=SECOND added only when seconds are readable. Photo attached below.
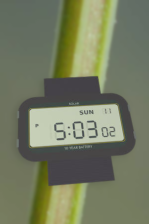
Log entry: h=5 m=3 s=2
